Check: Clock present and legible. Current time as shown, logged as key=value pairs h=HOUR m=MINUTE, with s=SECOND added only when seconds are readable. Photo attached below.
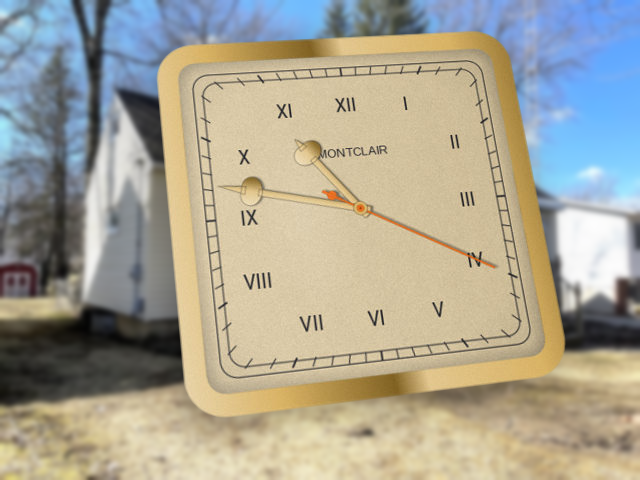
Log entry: h=10 m=47 s=20
